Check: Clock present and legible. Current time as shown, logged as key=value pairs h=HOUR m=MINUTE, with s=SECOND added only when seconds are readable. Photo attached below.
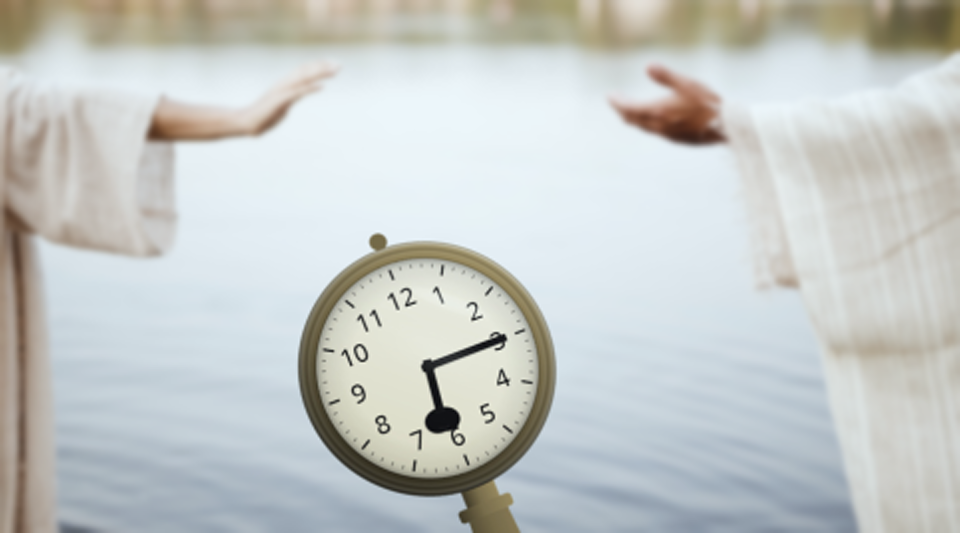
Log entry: h=6 m=15
